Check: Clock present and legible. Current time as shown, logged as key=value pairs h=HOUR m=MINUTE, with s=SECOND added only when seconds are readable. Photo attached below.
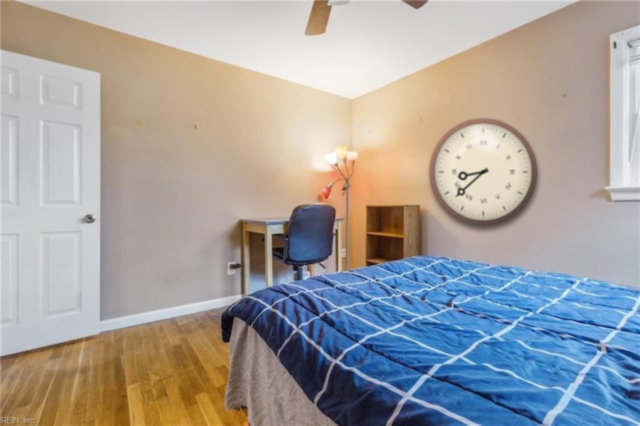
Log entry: h=8 m=38
